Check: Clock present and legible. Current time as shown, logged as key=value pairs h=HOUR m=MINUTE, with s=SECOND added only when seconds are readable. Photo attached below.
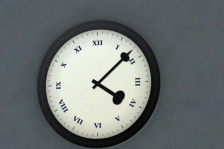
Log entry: h=4 m=8
